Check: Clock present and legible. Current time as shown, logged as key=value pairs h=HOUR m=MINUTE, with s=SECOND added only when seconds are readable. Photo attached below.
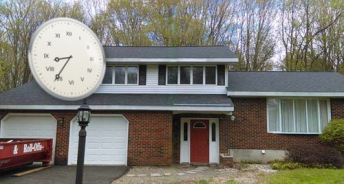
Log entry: h=8 m=36
